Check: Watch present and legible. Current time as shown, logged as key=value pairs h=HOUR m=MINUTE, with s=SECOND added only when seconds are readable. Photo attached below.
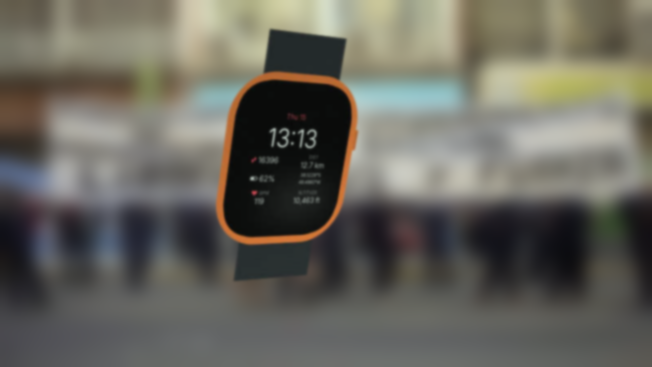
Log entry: h=13 m=13
